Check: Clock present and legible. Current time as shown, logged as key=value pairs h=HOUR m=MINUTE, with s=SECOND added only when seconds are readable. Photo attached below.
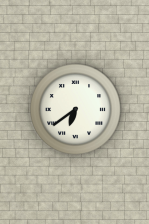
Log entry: h=6 m=39
